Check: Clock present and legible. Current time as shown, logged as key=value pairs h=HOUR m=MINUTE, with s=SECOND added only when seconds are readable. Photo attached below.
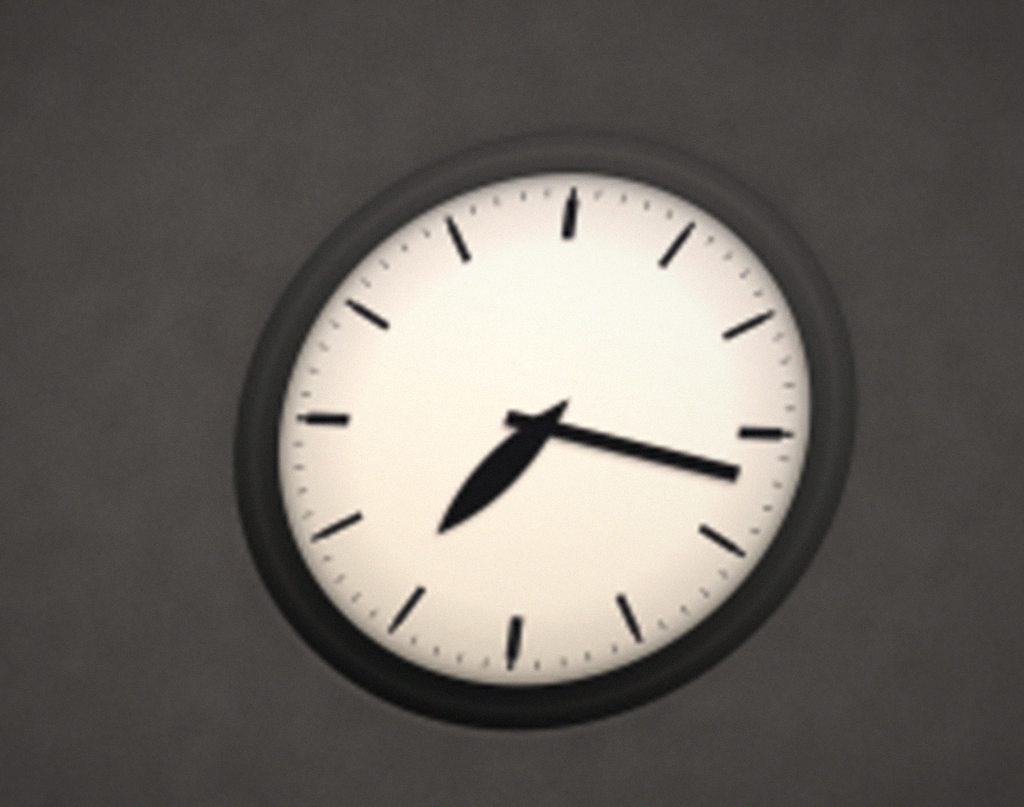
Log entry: h=7 m=17
